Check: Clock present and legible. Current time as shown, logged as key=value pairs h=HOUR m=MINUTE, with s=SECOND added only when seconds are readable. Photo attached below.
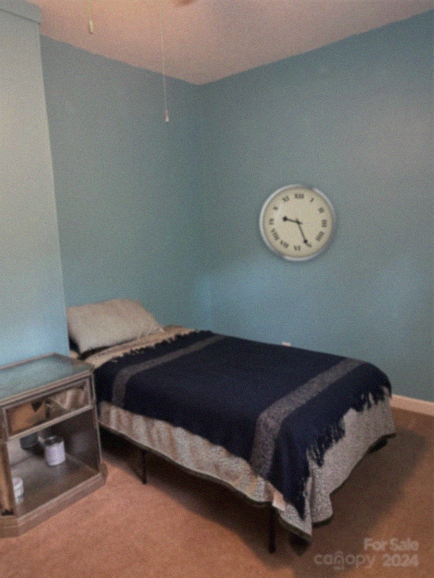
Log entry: h=9 m=26
